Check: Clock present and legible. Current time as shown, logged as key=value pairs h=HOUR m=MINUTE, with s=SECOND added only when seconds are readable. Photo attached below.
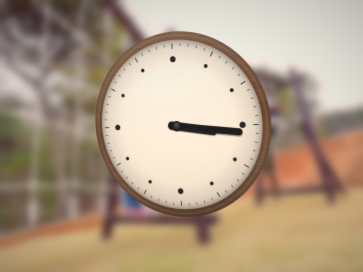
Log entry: h=3 m=16
